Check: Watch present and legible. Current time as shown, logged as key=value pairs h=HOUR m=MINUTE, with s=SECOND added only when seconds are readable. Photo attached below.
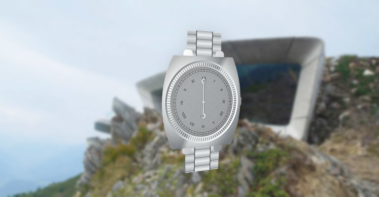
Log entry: h=6 m=0
